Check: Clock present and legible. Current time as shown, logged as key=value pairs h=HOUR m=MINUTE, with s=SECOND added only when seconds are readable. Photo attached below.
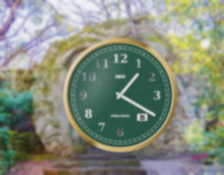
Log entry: h=1 m=20
